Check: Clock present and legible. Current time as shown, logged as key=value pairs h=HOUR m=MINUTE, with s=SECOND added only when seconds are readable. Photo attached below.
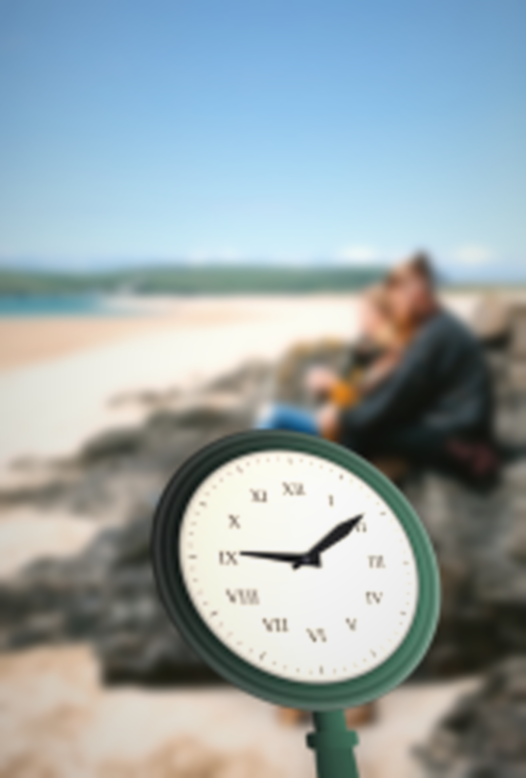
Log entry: h=9 m=9
